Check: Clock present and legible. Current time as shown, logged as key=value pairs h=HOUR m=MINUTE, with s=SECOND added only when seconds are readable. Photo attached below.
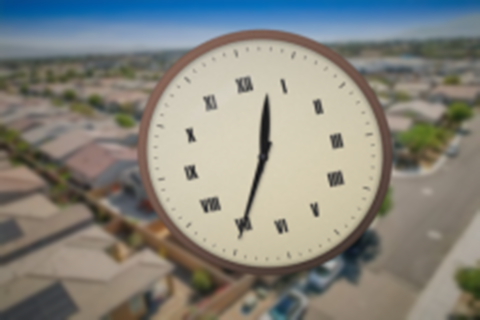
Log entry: h=12 m=35
